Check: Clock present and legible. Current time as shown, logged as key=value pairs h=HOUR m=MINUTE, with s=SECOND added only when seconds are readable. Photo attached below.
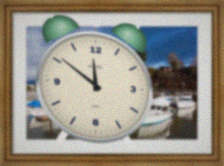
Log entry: h=11 m=51
